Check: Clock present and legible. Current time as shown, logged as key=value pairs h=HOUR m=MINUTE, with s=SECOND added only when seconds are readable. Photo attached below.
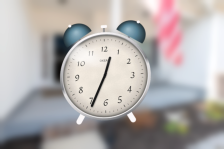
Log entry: h=12 m=34
